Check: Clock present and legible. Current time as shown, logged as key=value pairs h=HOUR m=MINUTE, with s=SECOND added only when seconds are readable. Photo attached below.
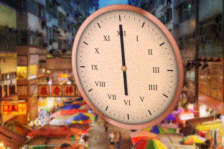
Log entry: h=6 m=0
